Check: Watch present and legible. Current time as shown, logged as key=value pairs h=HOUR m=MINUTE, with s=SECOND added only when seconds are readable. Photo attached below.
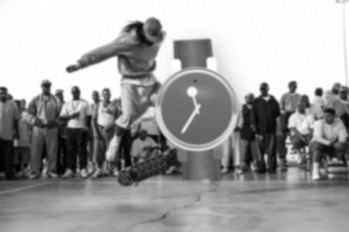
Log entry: h=11 m=36
